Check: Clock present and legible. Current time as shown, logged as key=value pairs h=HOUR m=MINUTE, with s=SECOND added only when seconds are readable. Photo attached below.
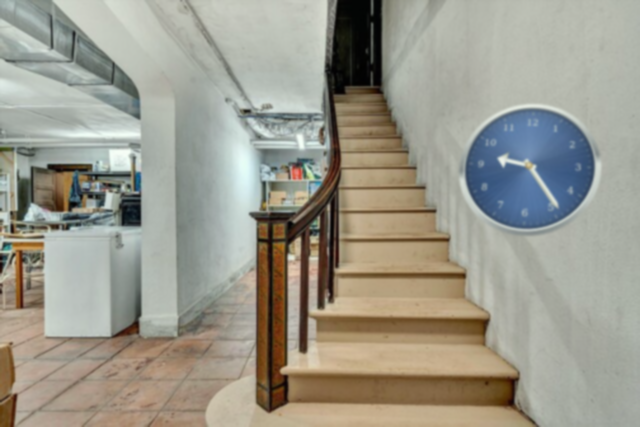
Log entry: h=9 m=24
